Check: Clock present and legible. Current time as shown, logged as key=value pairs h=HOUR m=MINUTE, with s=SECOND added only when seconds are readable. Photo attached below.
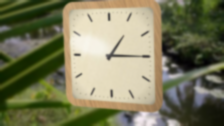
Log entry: h=1 m=15
